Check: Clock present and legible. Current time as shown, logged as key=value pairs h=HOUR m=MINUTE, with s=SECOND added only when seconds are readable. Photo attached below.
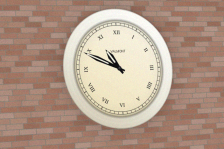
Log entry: h=10 m=49
